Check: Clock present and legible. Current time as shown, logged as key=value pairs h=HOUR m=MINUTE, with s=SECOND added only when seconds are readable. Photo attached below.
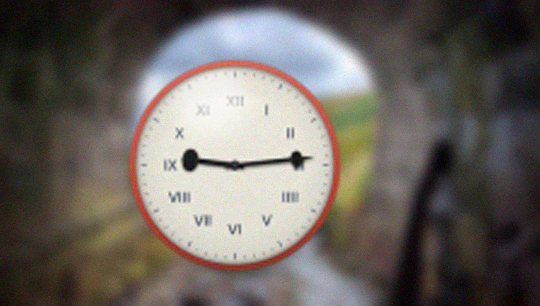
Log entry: h=9 m=14
